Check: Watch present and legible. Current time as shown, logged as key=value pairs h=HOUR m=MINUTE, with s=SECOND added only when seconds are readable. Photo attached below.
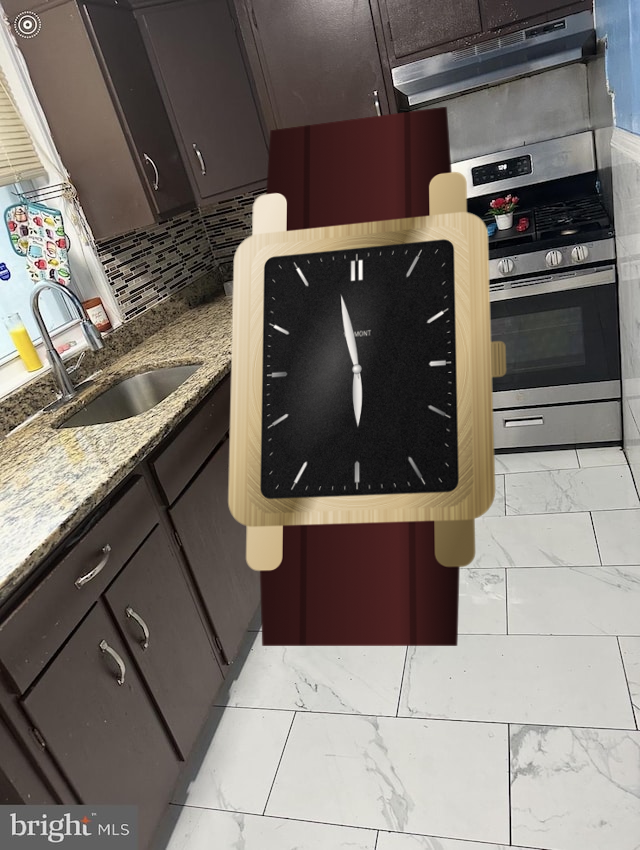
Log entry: h=5 m=58
